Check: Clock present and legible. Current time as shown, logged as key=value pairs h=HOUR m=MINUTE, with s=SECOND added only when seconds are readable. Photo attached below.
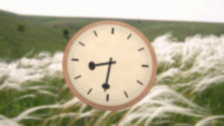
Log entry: h=8 m=31
